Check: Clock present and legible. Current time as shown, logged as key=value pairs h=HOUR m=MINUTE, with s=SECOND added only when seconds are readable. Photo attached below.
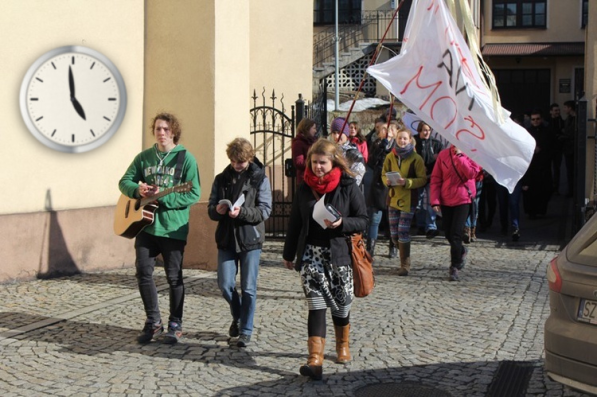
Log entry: h=4 m=59
